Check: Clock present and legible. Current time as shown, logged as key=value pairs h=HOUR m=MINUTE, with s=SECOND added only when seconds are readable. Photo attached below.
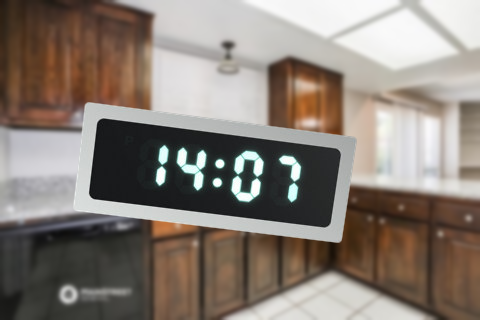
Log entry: h=14 m=7
